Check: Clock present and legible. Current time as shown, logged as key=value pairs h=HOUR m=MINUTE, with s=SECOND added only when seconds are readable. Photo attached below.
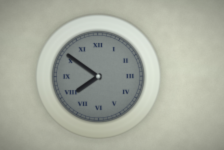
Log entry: h=7 m=51
